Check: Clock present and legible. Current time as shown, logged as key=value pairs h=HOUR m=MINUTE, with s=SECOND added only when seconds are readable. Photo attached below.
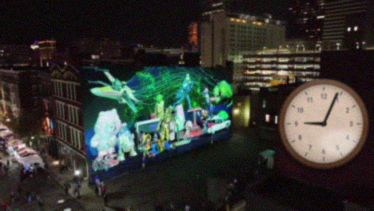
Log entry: h=9 m=4
